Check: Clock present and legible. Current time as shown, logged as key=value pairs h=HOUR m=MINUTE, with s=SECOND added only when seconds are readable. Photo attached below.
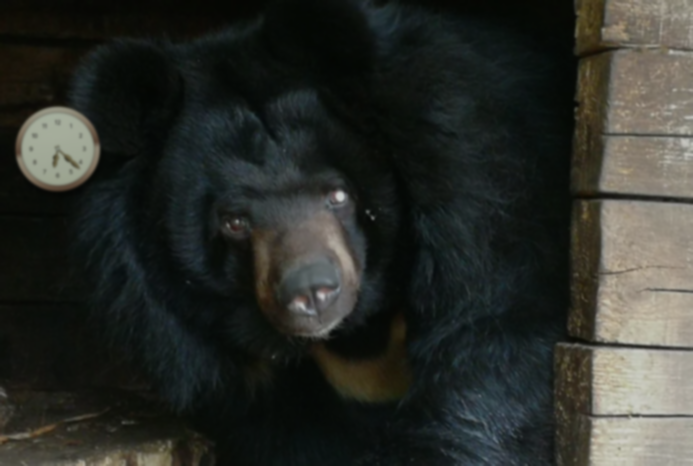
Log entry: h=6 m=22
